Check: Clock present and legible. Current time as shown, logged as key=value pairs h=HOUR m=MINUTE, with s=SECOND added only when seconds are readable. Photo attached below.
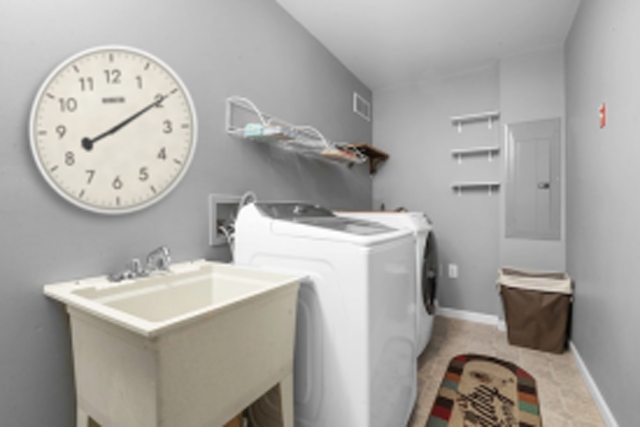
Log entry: h=8 m=10
